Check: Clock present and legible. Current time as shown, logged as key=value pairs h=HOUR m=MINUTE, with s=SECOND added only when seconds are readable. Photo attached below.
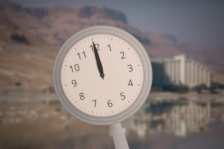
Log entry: h=12 m=0
